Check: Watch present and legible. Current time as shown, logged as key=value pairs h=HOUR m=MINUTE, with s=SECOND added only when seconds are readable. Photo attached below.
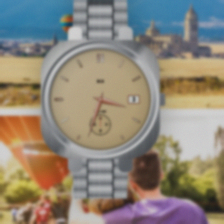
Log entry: h=3 m=33
